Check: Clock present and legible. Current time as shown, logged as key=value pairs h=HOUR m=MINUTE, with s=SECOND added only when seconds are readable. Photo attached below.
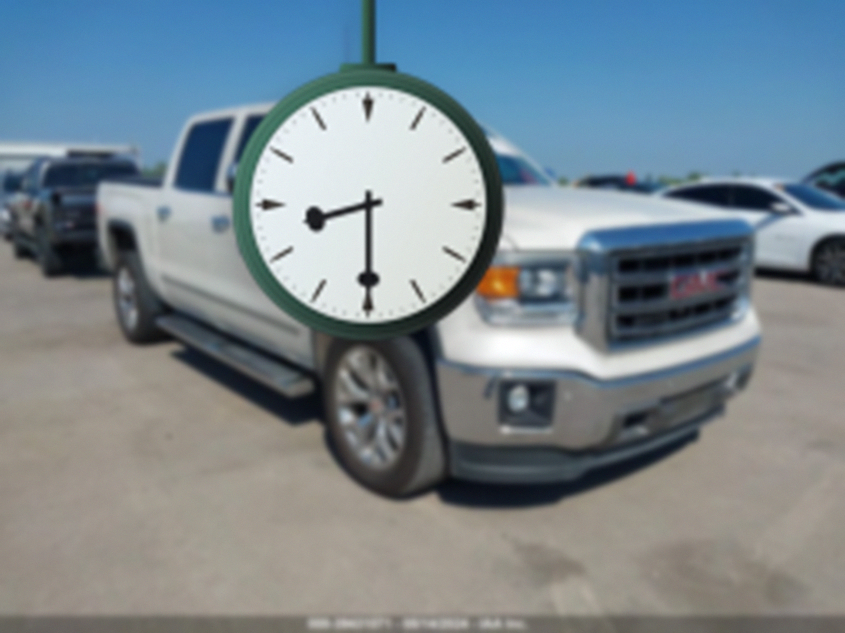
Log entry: h=8 m=30
